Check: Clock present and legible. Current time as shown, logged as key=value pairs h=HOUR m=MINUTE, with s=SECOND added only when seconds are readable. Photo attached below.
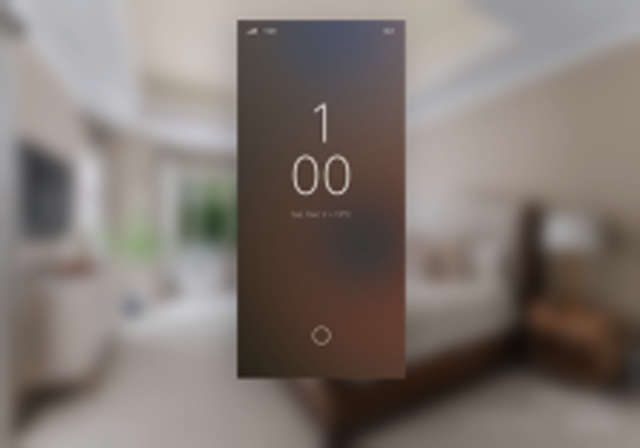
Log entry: h=1 m=0
